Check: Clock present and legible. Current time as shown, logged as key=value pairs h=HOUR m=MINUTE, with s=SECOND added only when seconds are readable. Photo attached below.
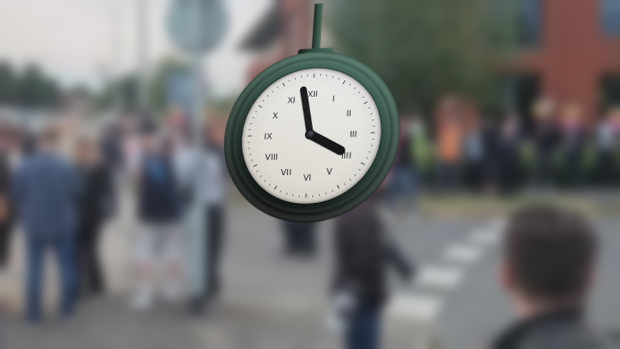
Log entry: h=3 m=58
